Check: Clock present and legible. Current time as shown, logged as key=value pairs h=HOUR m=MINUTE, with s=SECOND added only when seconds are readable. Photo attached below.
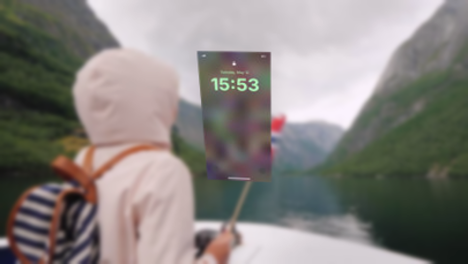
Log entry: h=15 m=53
